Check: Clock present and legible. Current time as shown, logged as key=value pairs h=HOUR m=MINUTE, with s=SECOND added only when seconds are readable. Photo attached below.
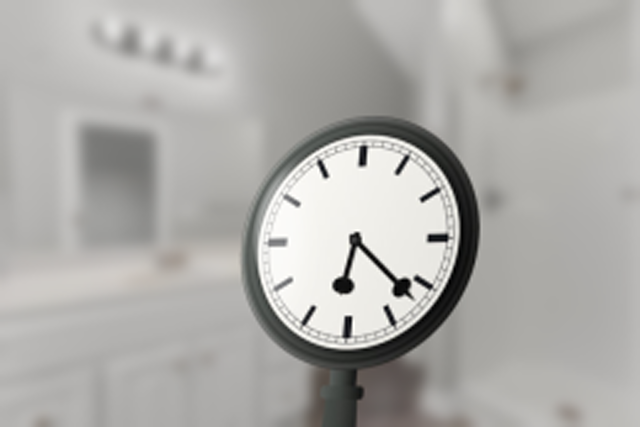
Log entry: h=6 m=22
